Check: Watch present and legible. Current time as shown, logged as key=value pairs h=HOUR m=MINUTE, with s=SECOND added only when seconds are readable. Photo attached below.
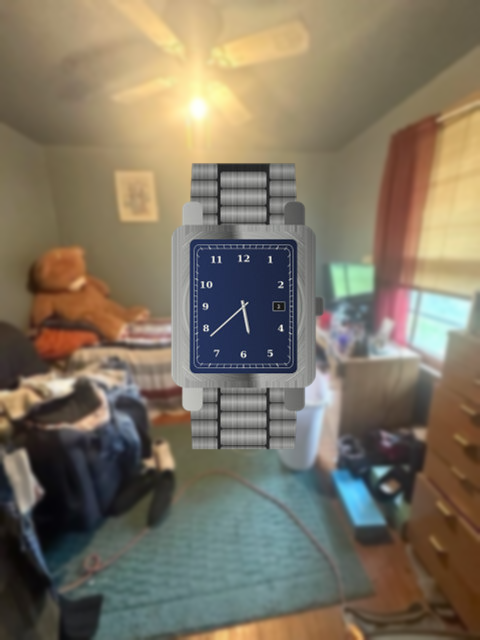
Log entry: h=5 m=38
